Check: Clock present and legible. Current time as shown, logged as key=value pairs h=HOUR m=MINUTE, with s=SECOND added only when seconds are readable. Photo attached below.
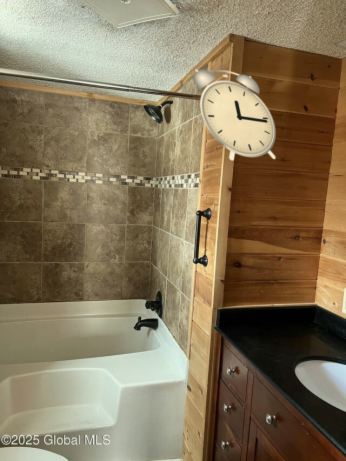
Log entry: h=12 m=16
